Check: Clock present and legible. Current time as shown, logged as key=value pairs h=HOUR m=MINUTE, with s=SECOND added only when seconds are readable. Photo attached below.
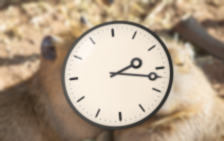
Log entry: h=2 m=17
